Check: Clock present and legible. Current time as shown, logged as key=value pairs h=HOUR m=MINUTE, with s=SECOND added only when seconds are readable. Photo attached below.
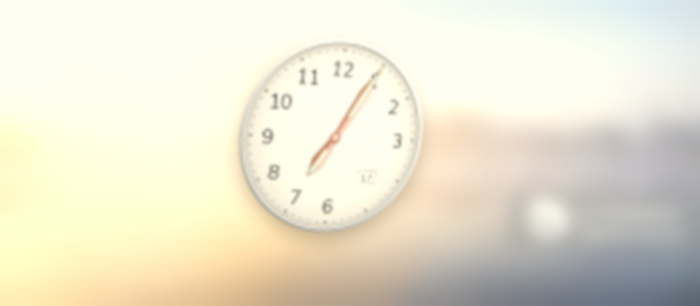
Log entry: h=7 m=5
